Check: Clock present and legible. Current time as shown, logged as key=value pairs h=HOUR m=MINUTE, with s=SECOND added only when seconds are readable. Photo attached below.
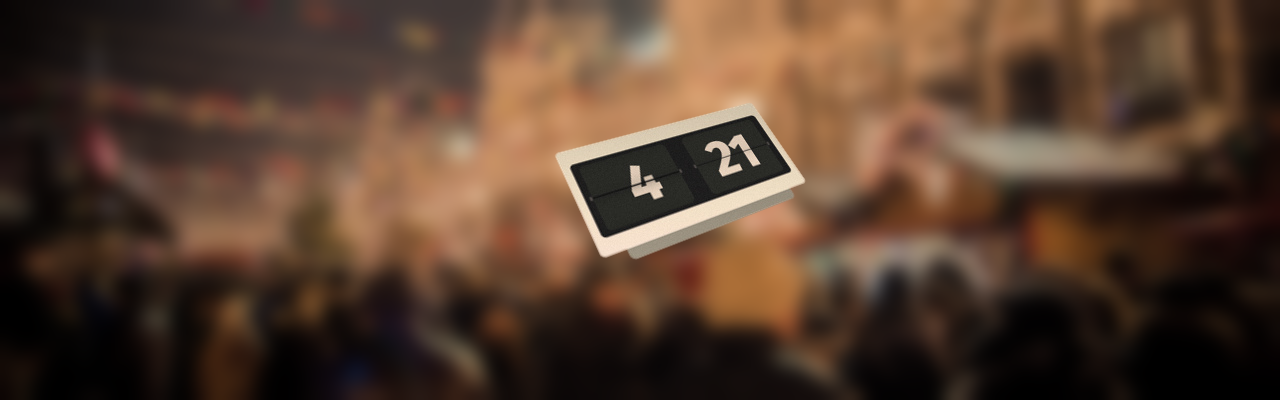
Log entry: h=4 m=21
